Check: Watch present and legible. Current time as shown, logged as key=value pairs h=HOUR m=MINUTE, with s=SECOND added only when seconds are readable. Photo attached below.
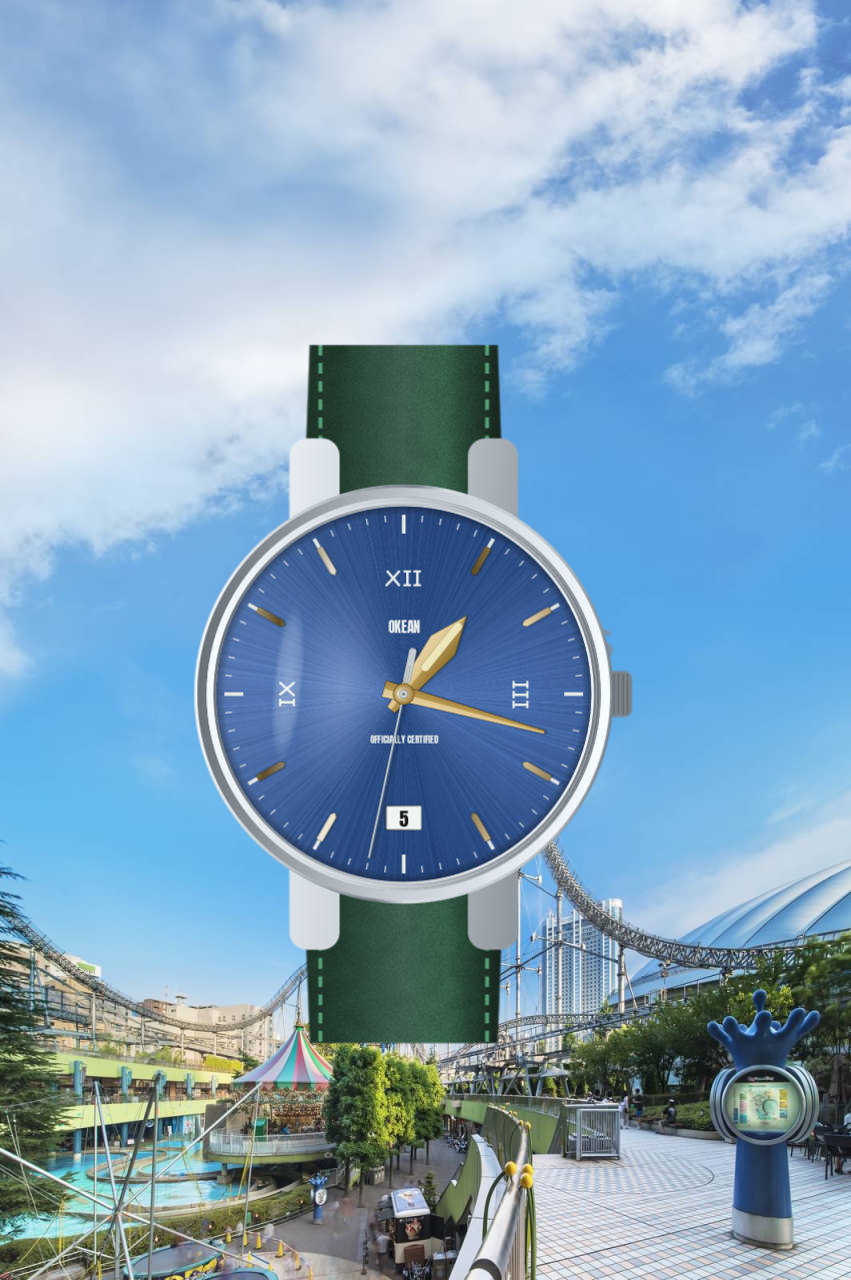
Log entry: h=1 m=17 s=32
